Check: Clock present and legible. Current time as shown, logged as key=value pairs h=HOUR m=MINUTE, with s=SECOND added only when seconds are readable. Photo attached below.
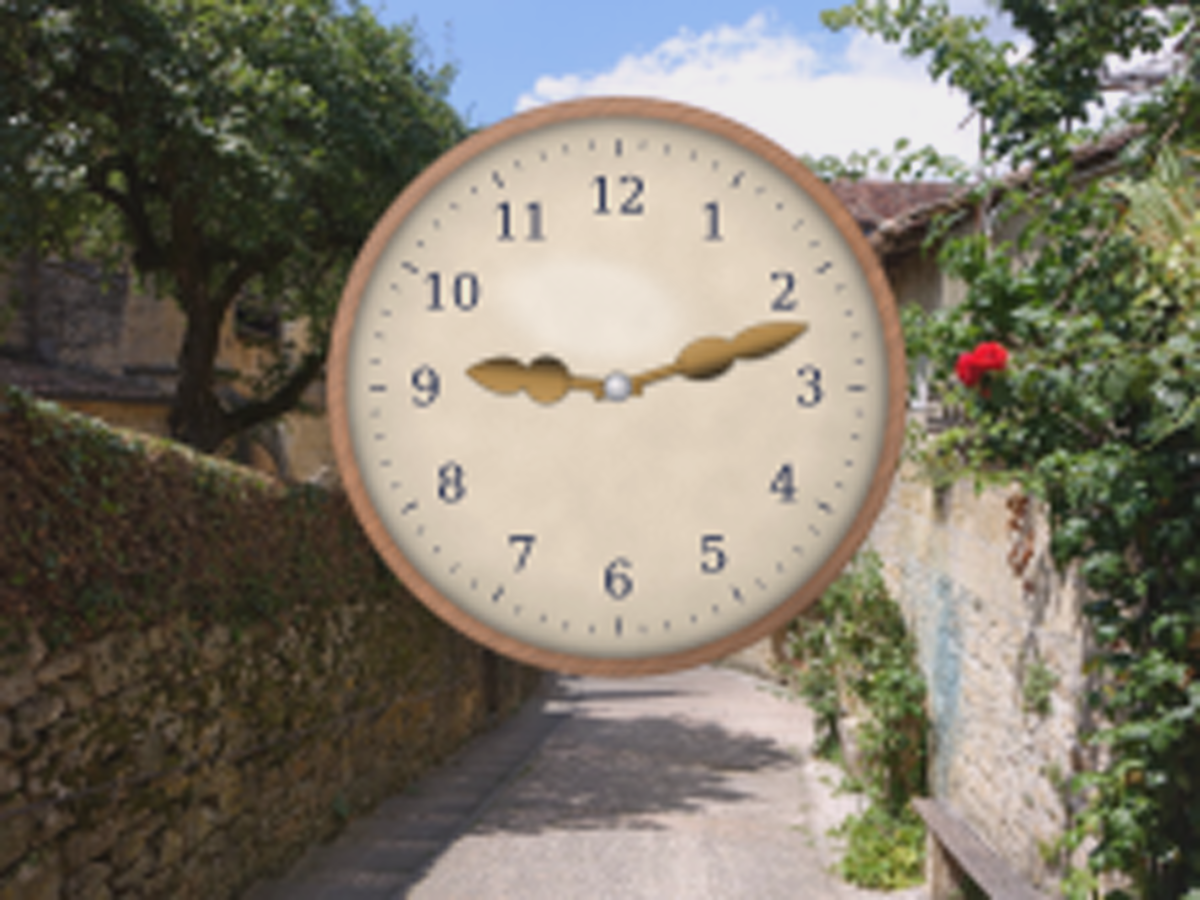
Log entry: h=9 m=12
